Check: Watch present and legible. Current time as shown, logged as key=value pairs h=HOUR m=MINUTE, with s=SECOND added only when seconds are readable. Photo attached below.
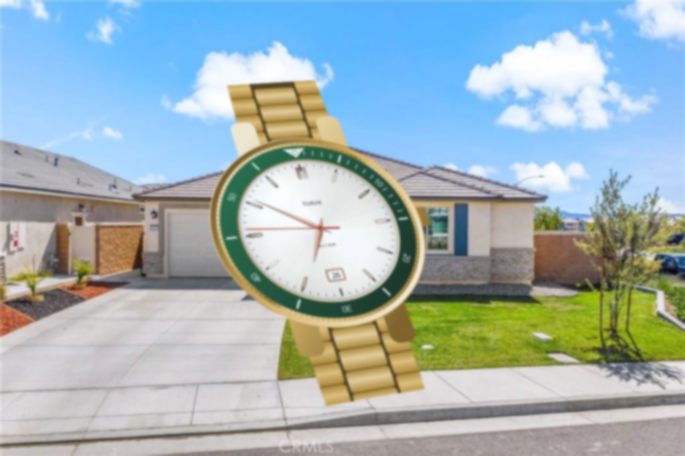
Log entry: h=6 m=50 s=46
